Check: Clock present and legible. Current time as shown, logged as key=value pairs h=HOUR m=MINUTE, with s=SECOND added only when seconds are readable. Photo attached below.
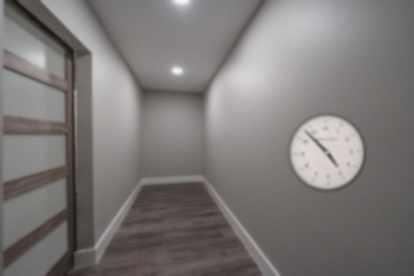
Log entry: h=4 m=53
